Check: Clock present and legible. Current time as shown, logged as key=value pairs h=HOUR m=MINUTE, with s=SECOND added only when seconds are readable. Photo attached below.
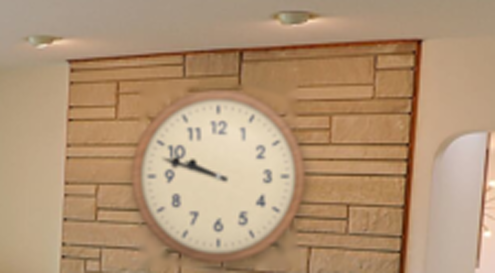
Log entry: h=9 m=48
